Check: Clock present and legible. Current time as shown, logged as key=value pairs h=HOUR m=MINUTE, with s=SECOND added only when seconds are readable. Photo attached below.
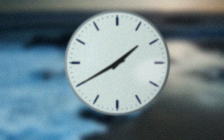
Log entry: h=1 m=40
